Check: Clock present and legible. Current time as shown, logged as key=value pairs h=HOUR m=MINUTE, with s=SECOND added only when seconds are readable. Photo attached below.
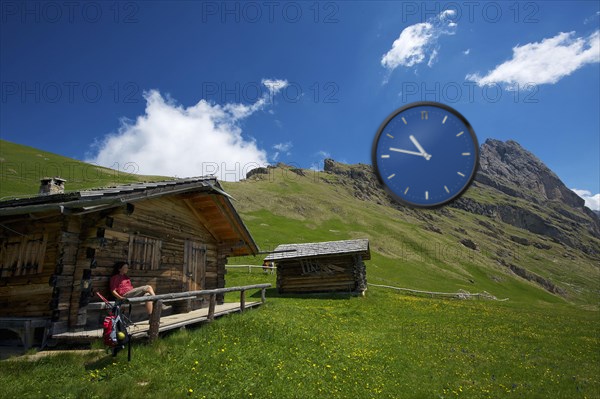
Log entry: h=10 m=47
